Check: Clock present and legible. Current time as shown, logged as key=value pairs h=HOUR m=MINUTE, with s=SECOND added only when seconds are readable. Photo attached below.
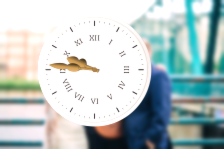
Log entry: h=9 m=46
